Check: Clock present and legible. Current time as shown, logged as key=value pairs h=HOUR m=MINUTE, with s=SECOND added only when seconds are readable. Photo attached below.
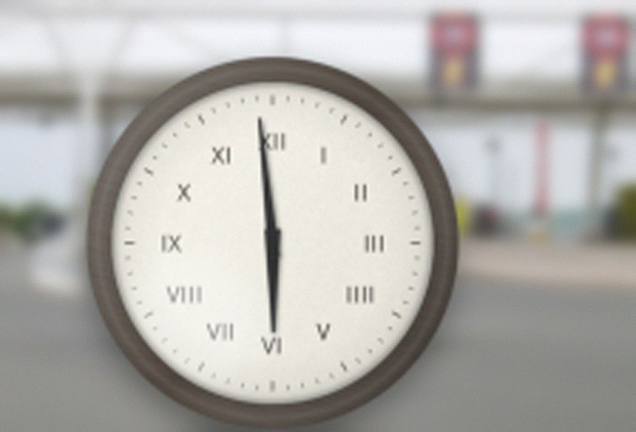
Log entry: h=5 m=59
